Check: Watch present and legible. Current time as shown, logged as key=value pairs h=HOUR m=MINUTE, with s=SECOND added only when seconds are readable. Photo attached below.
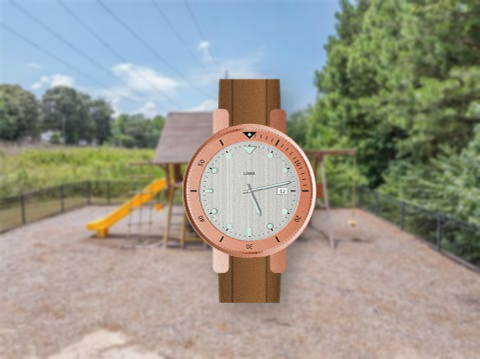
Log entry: h=5 m=13
